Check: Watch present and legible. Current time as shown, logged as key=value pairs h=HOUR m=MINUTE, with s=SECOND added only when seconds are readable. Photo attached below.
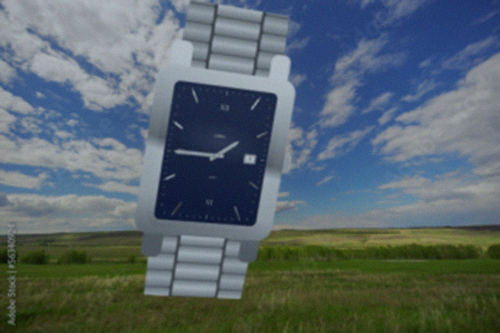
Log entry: h=1 m=45
